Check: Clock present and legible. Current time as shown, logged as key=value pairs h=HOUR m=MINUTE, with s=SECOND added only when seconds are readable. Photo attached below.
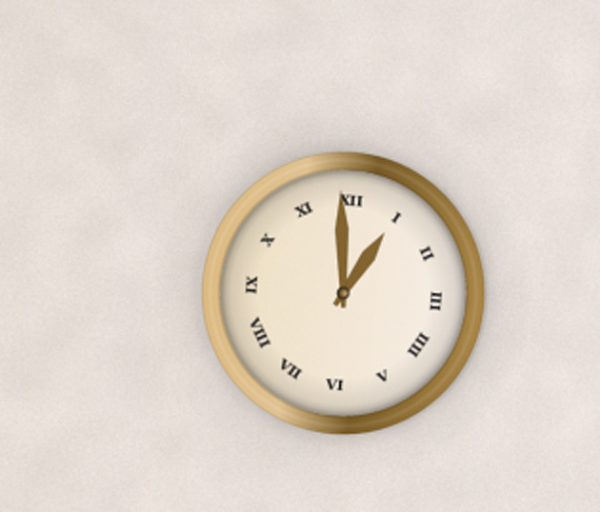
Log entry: h=12 m=59
